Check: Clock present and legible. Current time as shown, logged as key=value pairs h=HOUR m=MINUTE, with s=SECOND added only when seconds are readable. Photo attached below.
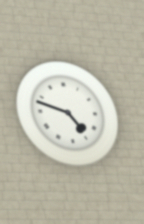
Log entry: h=4 m=48
